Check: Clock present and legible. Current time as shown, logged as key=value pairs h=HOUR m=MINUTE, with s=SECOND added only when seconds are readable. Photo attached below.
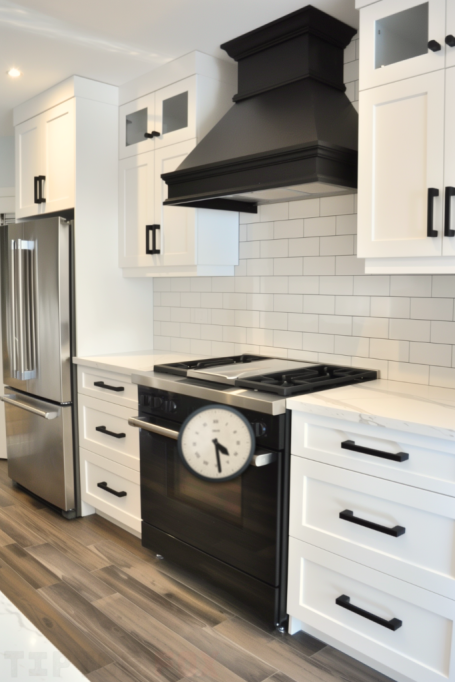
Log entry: h=4 m=29
